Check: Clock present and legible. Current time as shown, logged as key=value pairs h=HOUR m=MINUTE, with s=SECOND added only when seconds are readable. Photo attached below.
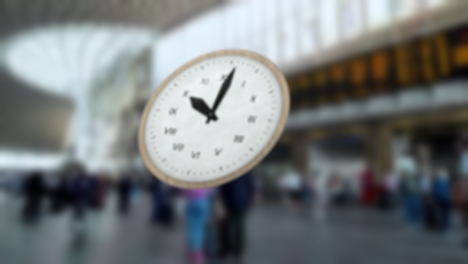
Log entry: h=10 m=1
